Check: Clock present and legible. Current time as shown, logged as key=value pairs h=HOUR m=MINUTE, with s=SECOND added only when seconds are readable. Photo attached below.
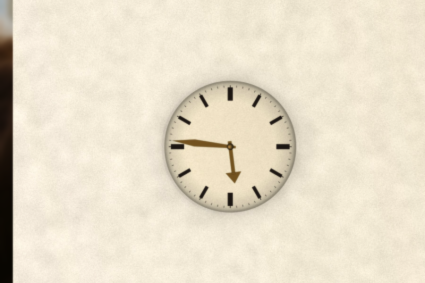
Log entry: h=5 m=46
